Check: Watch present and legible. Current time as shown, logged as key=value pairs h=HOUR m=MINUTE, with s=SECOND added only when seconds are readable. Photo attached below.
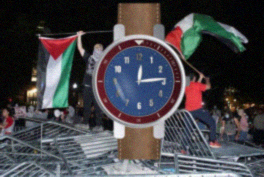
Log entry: h=12 m=14
